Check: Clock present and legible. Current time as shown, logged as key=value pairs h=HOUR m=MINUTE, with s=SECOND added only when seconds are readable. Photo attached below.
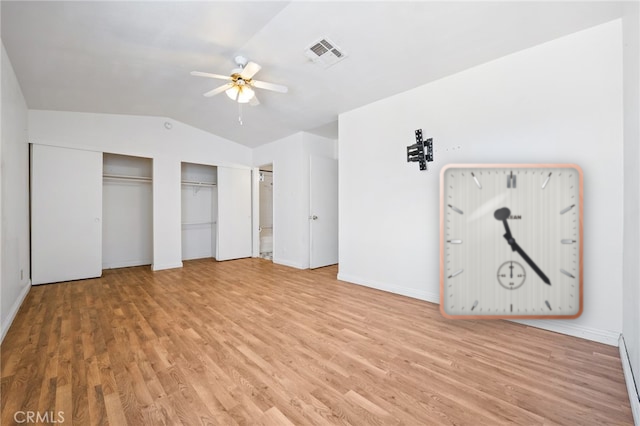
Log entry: h=11 m=23
